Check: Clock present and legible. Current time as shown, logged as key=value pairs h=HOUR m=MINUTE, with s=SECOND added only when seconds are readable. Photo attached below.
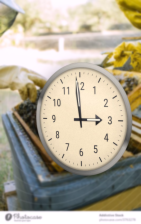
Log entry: h=2 m=59
